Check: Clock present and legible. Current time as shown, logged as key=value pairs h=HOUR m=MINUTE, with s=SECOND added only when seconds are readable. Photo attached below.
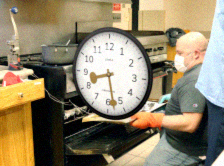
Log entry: h=8 m=28
